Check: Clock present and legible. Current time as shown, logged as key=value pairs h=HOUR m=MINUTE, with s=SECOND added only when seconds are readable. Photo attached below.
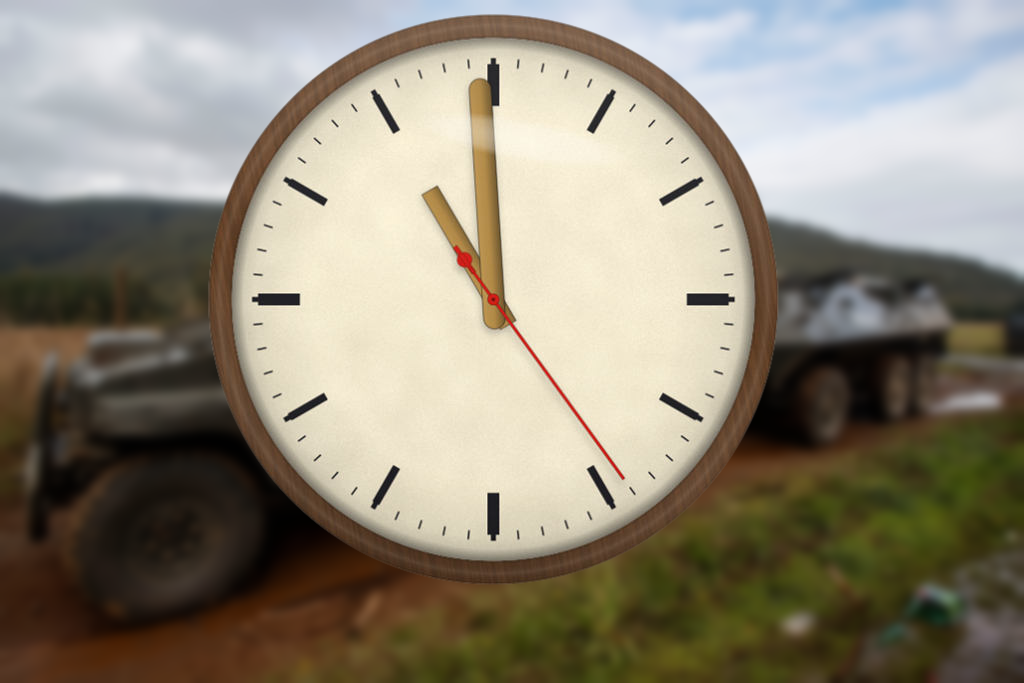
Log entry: h=10 m=59 s=24
